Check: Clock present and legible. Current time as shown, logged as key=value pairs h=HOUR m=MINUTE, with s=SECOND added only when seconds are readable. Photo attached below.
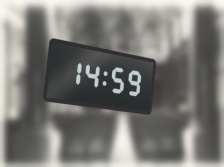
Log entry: h=14 m=59
